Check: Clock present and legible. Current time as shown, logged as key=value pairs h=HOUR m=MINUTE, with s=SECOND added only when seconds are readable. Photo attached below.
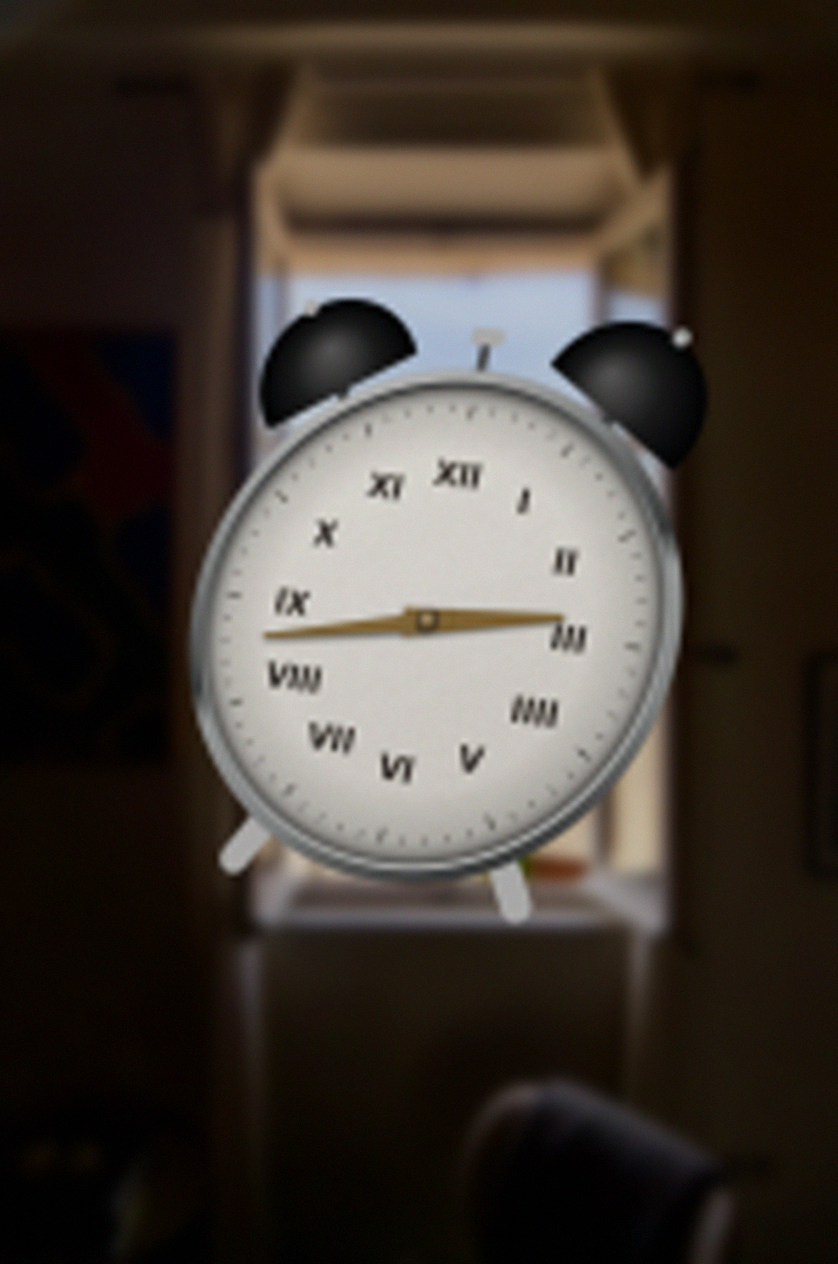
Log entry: h=2 m=43
